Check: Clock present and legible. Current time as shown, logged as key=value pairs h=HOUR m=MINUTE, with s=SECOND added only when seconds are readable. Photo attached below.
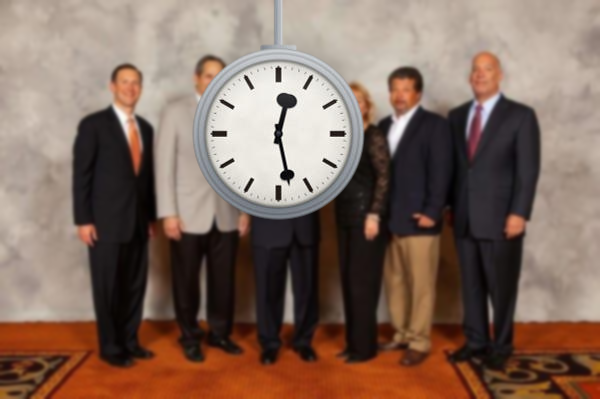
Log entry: h=12 m=28
